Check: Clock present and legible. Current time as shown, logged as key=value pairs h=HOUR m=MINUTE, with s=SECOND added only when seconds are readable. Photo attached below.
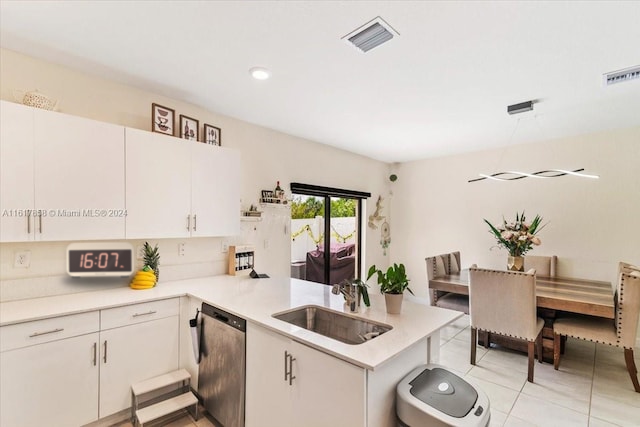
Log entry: h=16 m=7
